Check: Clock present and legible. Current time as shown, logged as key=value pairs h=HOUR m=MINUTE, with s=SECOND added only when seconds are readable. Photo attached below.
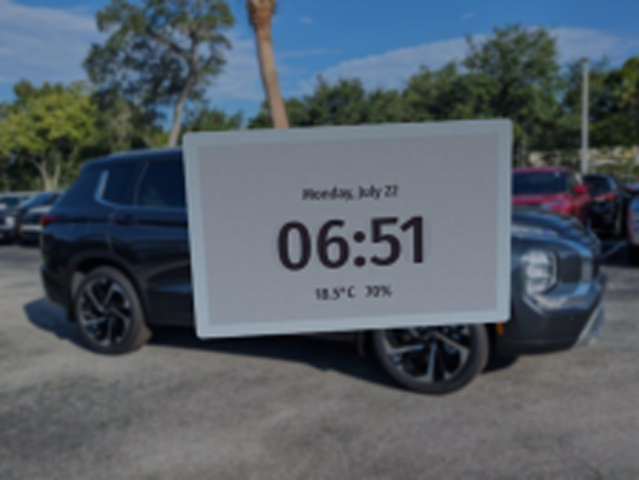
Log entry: h=6 m=51
